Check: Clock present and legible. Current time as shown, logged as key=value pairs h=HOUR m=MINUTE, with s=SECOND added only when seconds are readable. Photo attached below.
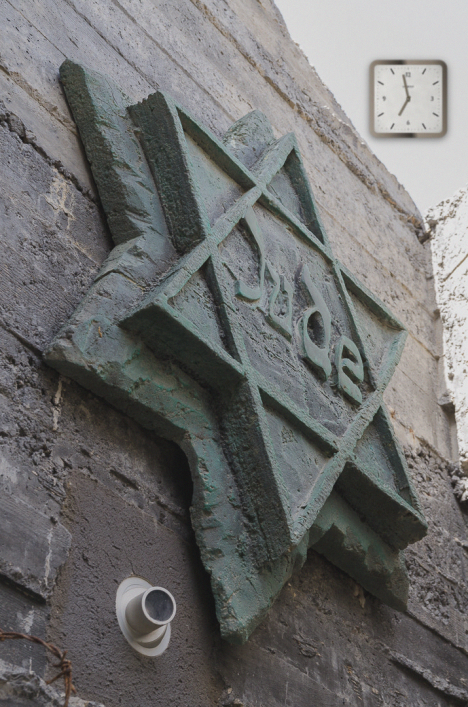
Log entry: h=6 m=58
